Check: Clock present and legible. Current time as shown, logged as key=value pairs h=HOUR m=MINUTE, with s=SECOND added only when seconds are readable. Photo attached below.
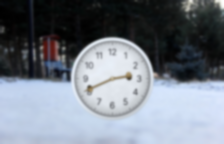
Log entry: h=2 m=41
